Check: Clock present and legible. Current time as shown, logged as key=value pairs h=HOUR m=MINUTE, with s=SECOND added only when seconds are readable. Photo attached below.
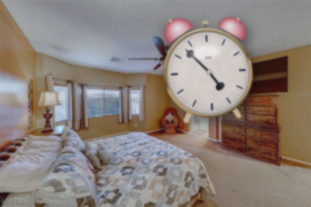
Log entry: h=4 m=53
